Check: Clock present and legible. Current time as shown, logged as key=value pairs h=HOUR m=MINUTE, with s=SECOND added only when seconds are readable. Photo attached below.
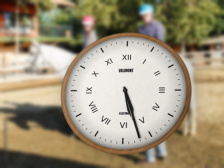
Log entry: h=5 m=27
